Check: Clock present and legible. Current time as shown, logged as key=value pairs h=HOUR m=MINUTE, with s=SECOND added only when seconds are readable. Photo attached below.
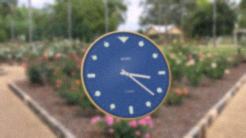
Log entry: h=3 m=22
